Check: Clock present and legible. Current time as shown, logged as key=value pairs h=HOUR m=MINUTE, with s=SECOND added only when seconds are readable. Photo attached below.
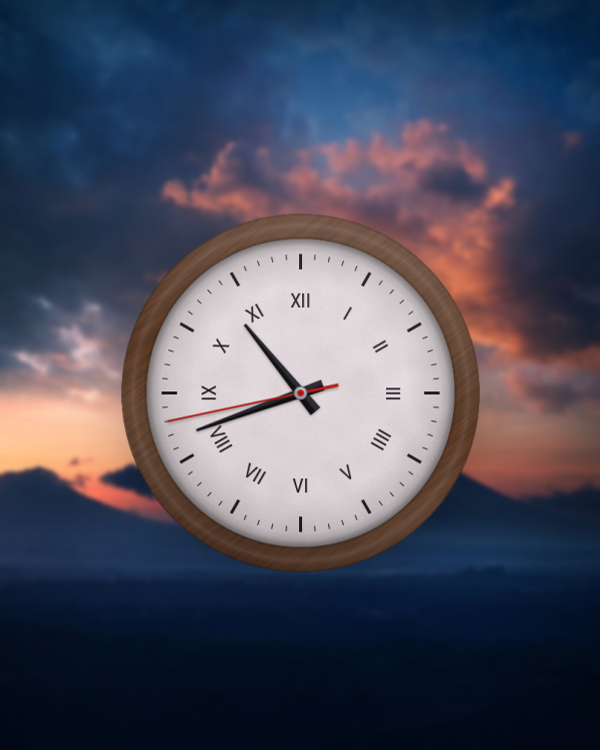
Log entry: h=10 m=41 s=43
